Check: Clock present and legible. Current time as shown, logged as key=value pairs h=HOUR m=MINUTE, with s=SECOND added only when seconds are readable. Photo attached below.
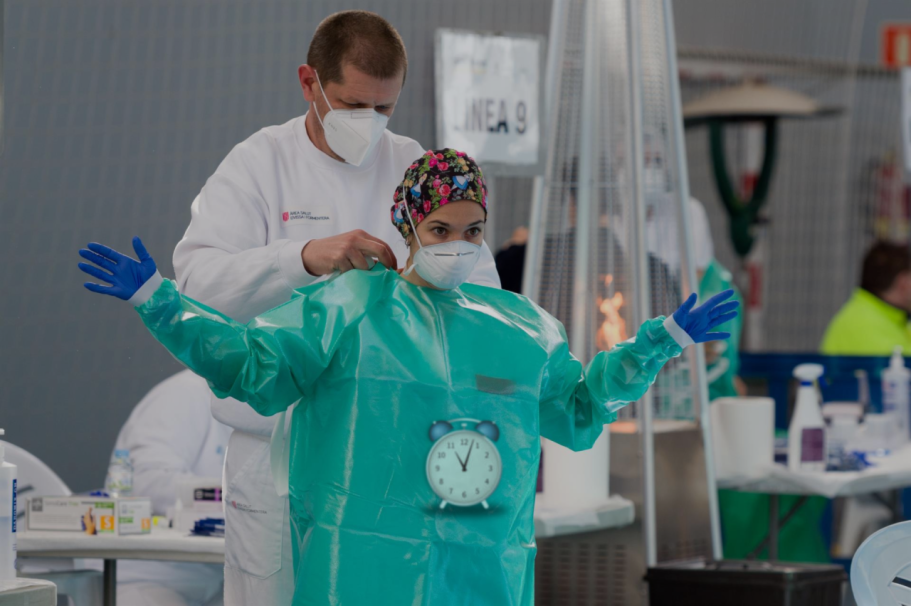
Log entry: h=11 m=3
